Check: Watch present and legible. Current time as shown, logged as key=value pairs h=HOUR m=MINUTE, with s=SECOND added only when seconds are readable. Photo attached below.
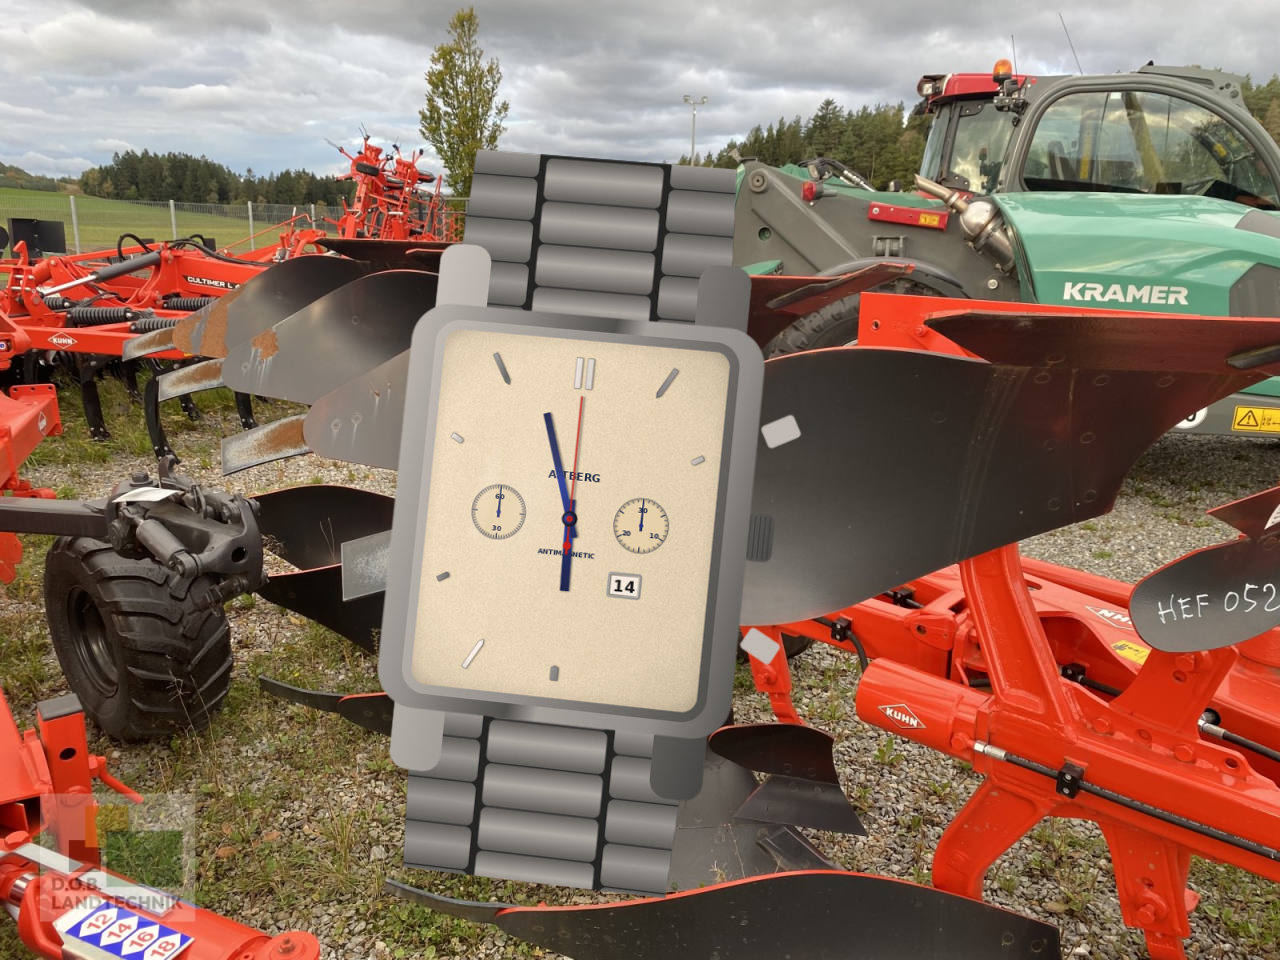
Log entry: h=5 m=57
